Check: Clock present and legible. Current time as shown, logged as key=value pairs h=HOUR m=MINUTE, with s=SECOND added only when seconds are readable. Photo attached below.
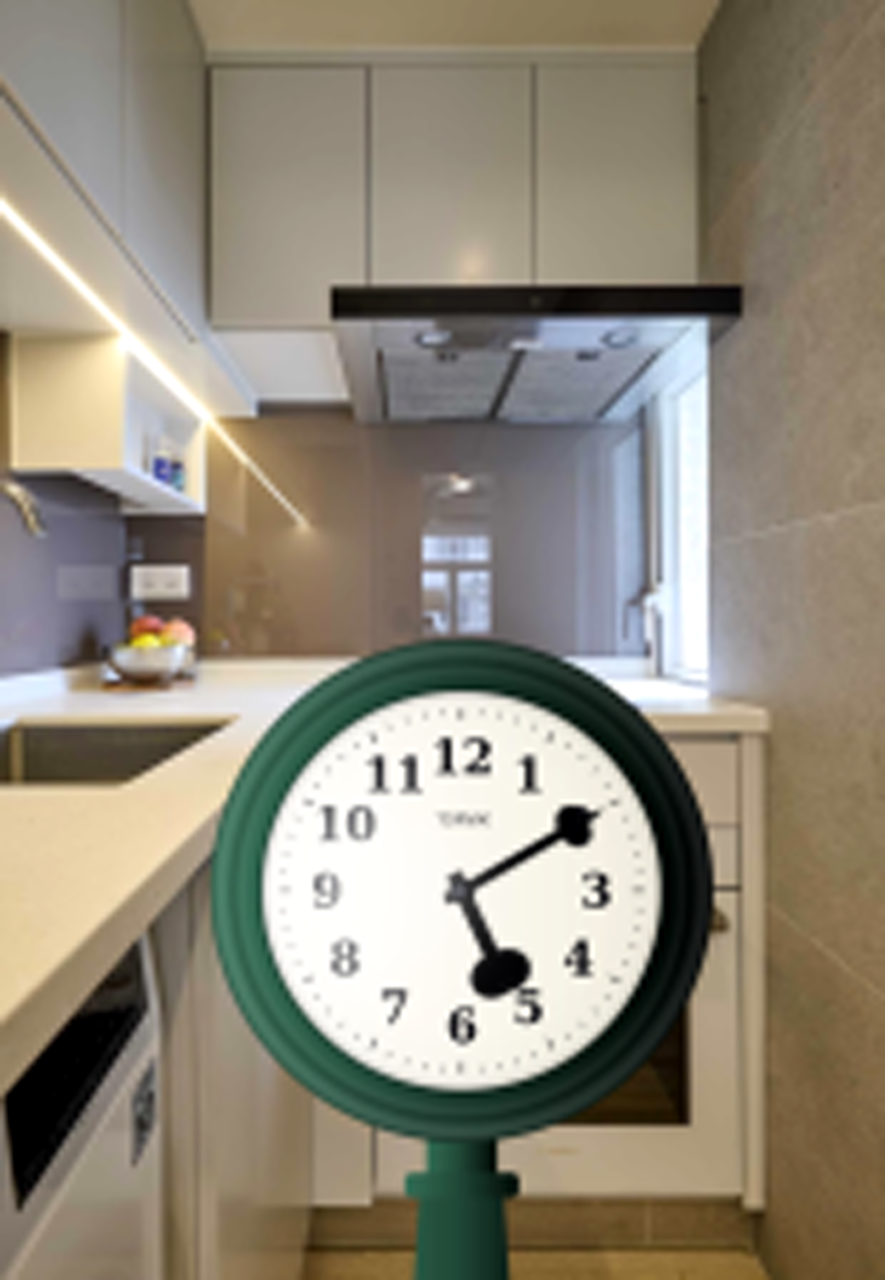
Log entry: h=5 m=10
